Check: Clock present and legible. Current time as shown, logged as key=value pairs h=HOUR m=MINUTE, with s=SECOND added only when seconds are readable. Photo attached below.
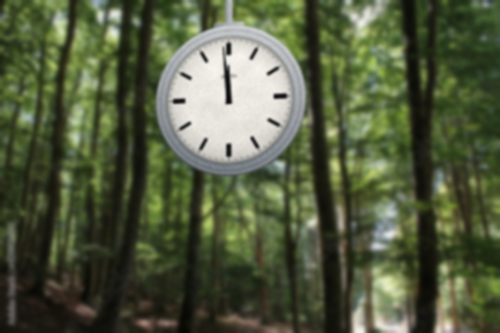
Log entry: h=11 m=59
